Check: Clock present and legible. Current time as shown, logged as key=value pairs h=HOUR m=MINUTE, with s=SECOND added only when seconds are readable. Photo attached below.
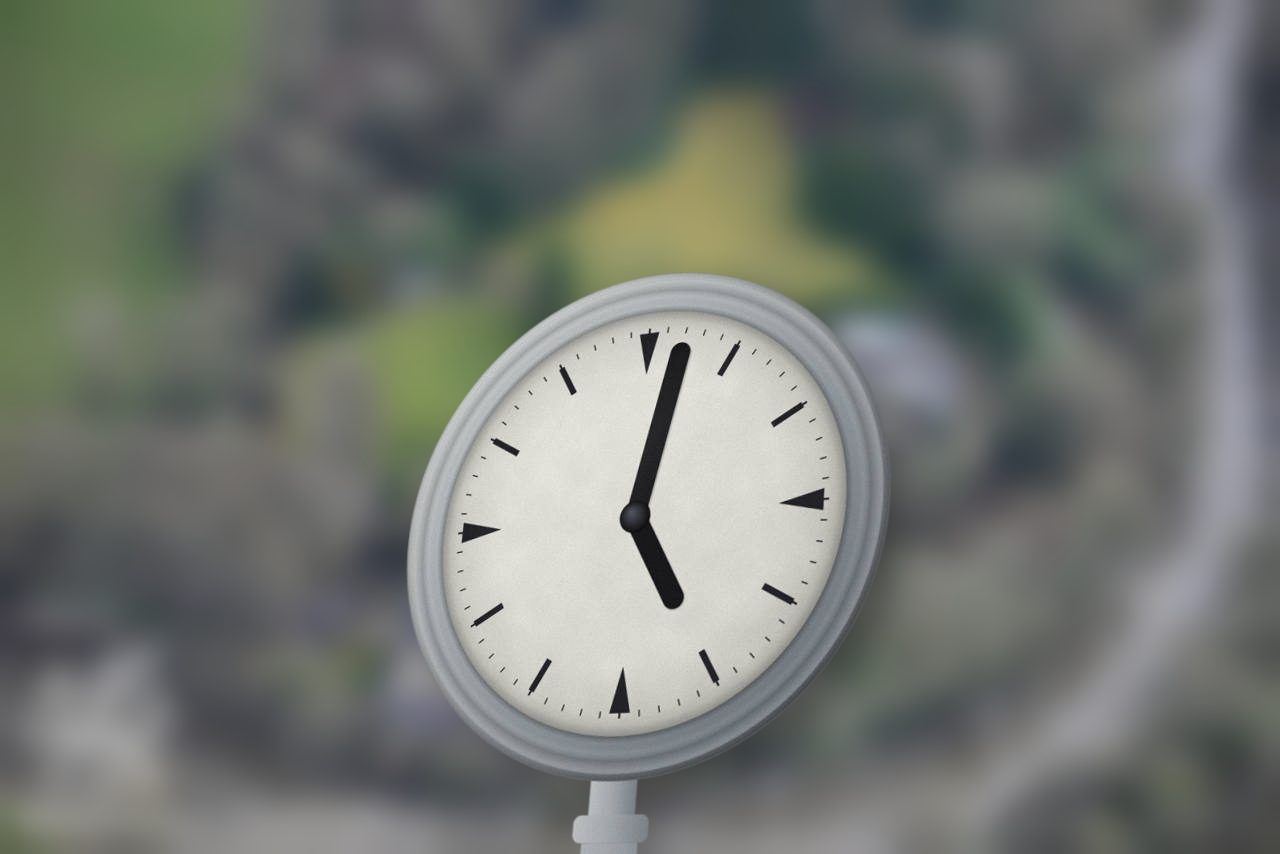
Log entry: h=5 m=2
